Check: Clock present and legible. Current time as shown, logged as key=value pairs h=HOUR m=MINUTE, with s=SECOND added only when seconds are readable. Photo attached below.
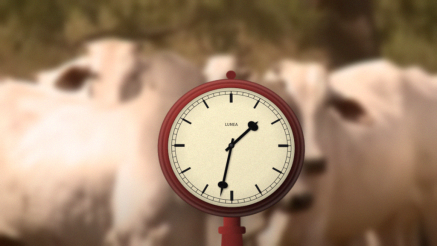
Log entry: h=1 m=32
